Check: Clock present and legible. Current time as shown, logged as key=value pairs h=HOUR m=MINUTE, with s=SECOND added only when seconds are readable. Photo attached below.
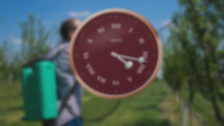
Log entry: h=4 m=17
